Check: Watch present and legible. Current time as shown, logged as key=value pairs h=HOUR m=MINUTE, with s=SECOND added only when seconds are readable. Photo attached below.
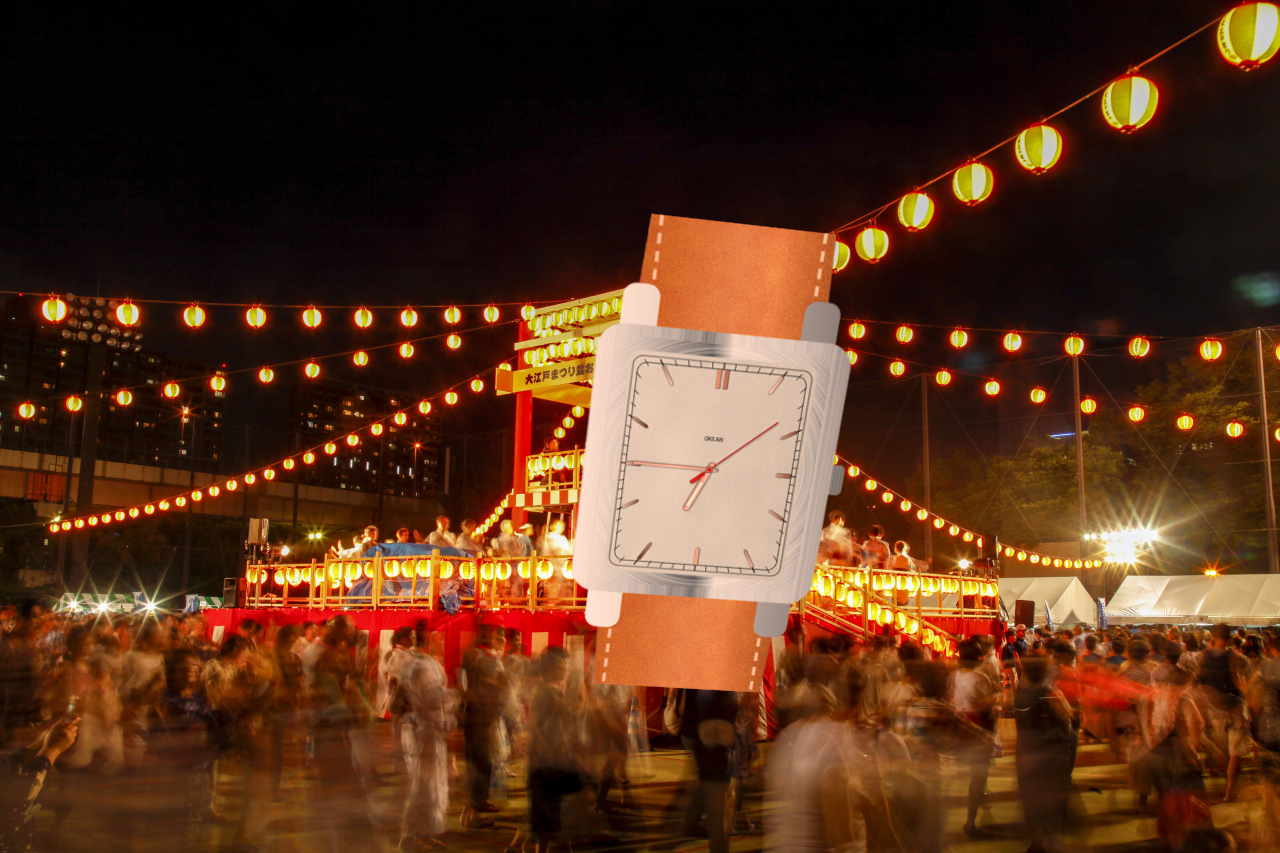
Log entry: h=6 m=45 s=8
